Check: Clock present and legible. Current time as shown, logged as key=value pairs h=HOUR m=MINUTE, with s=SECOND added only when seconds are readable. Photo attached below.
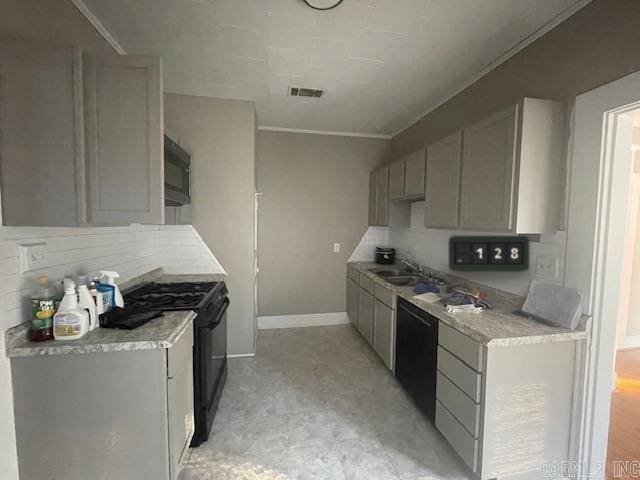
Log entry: h=1 m=28
